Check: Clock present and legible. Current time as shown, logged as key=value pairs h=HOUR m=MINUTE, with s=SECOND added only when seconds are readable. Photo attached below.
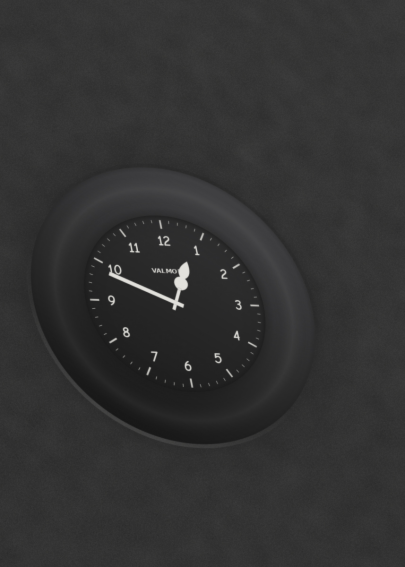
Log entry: h=12 m=49
